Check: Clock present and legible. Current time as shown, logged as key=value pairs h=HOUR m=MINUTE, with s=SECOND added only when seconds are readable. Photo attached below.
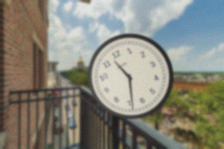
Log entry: h=11 m=34
